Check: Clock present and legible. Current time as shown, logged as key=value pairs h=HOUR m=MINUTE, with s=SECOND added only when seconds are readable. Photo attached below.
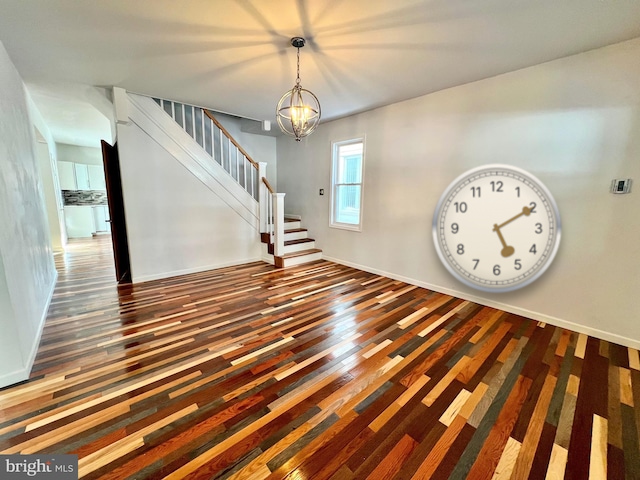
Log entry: h=5 m=10
